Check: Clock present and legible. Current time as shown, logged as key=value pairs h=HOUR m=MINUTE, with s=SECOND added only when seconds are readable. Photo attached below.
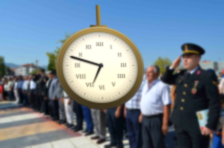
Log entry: h=6 m=48
